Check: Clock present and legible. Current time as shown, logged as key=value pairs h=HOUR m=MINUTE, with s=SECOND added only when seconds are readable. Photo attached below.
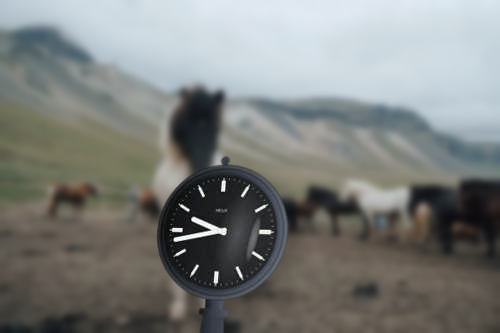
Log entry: h=9 m=43
